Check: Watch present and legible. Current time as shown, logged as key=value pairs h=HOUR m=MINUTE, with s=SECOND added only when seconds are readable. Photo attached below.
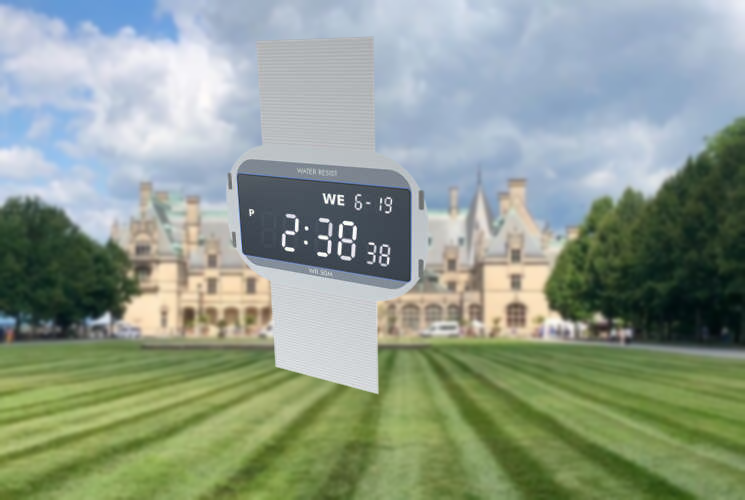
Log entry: h=2 m=38 s=38
